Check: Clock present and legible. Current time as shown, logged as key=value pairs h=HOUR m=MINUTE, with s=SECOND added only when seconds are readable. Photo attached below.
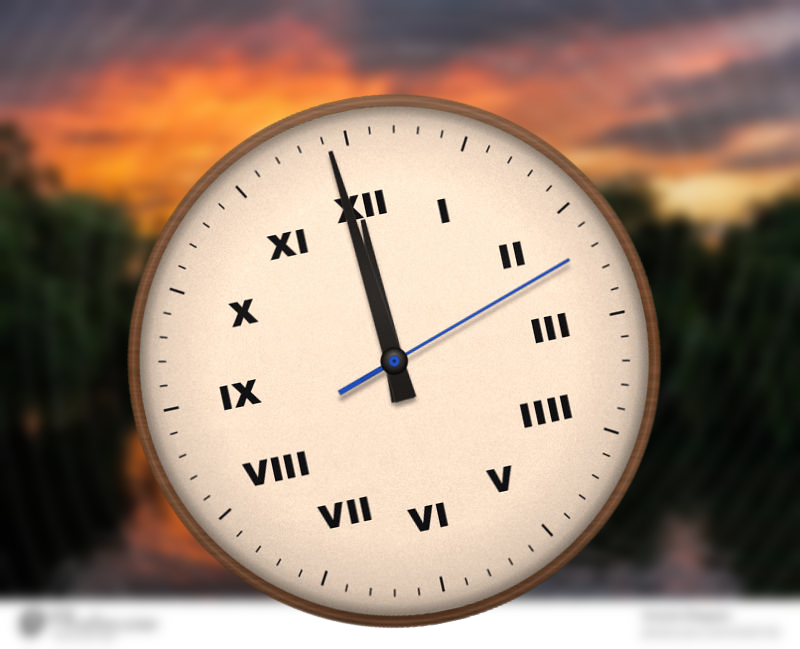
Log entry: h=11 m=59 s=12
